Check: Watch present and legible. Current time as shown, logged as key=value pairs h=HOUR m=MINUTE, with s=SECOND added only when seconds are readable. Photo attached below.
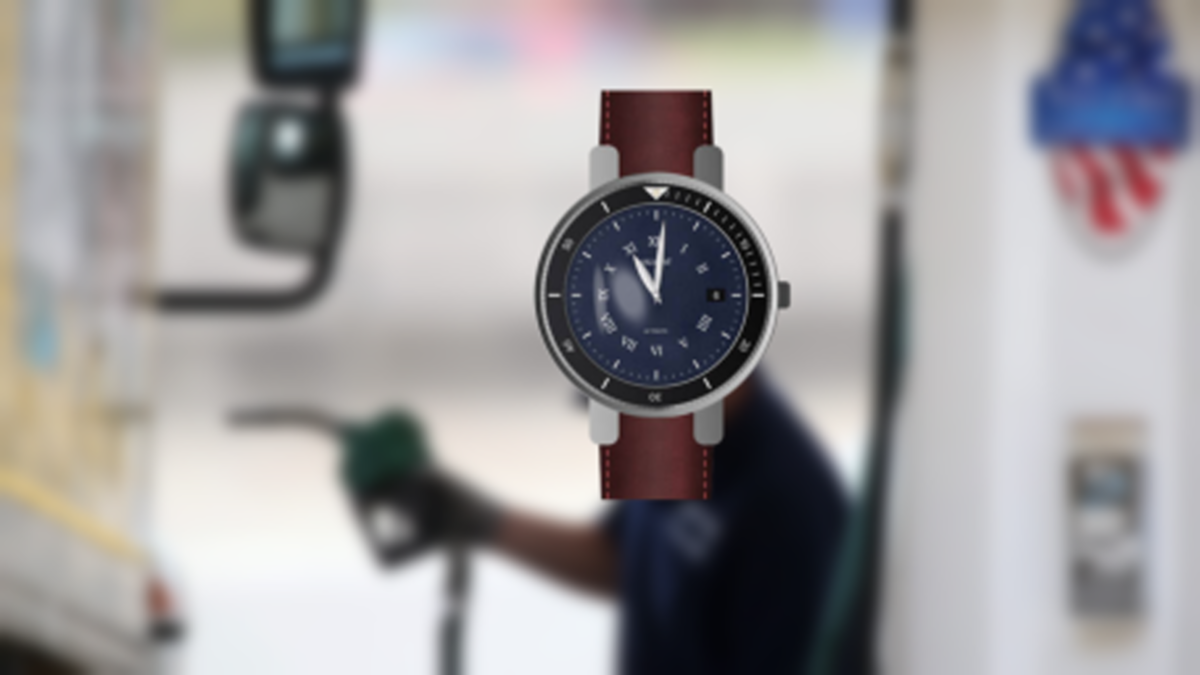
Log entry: h=11 m=1
